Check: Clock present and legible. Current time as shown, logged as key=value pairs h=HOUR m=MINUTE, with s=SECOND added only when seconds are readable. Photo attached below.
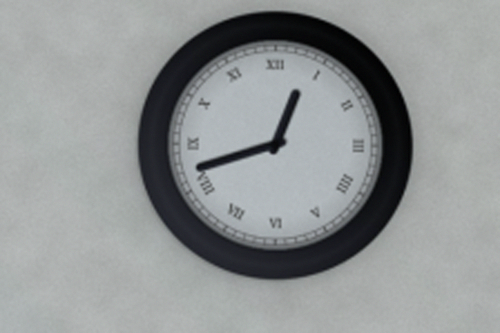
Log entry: h=12 m=42
